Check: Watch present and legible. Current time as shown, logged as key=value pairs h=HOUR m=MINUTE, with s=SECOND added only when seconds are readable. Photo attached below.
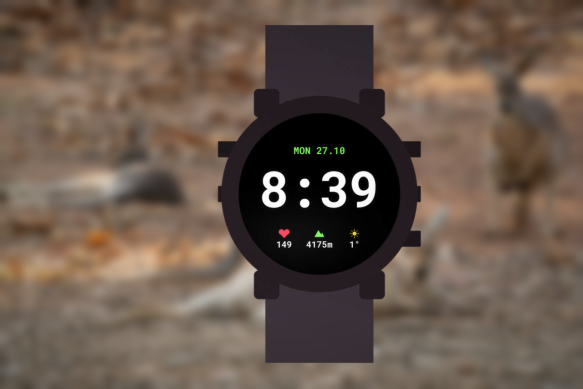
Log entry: h=8 m=39
